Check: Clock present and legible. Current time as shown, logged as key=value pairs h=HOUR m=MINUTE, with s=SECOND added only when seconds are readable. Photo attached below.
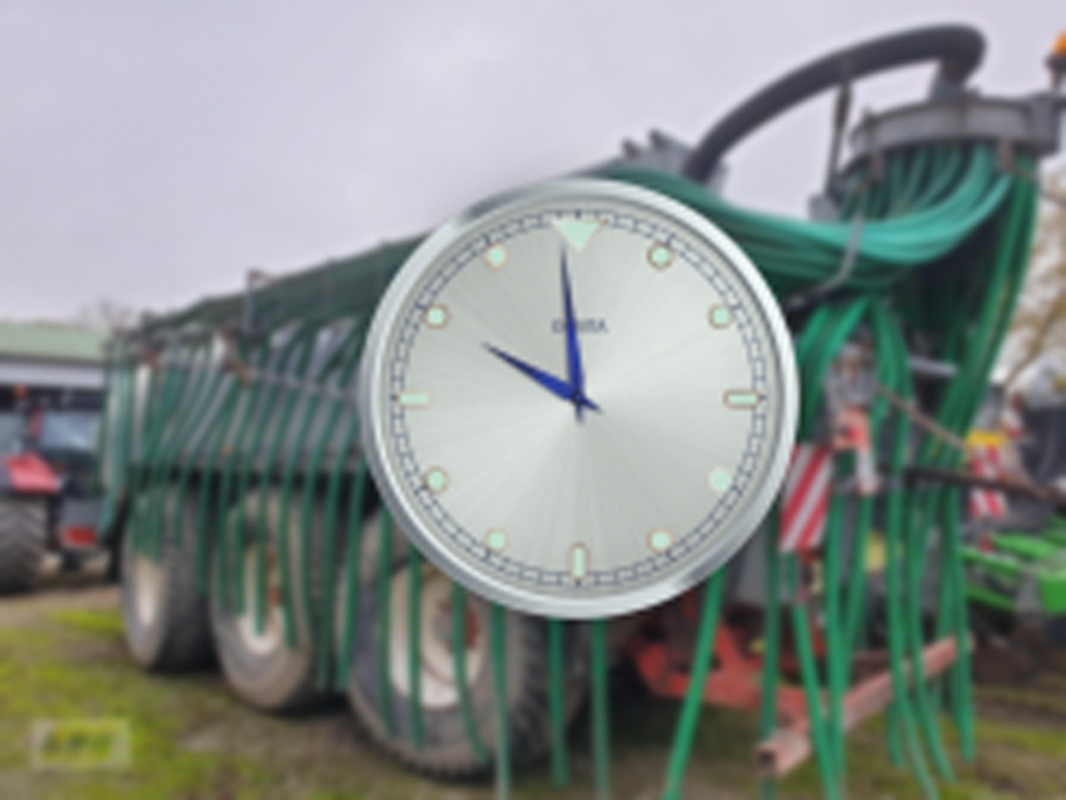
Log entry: h=9 m=59
